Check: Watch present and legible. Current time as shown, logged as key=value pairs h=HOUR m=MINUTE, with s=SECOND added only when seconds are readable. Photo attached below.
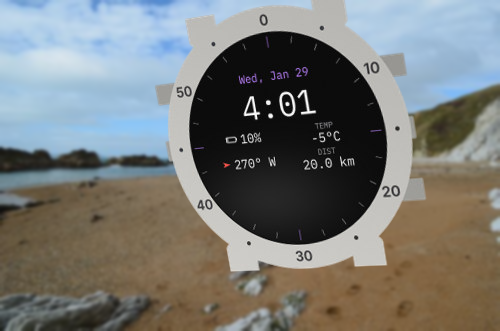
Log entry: h=4 m=1
